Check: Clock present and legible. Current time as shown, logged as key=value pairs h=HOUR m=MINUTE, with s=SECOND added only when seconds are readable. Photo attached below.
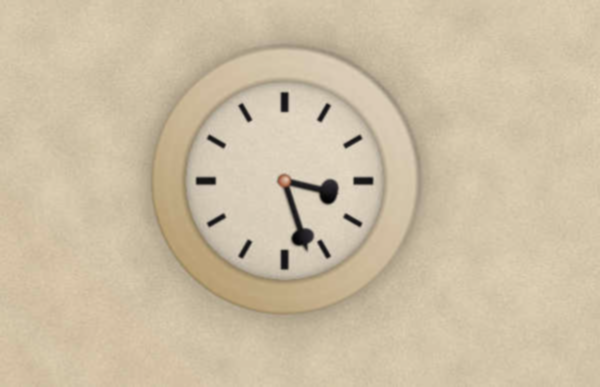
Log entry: h=3 m=27
